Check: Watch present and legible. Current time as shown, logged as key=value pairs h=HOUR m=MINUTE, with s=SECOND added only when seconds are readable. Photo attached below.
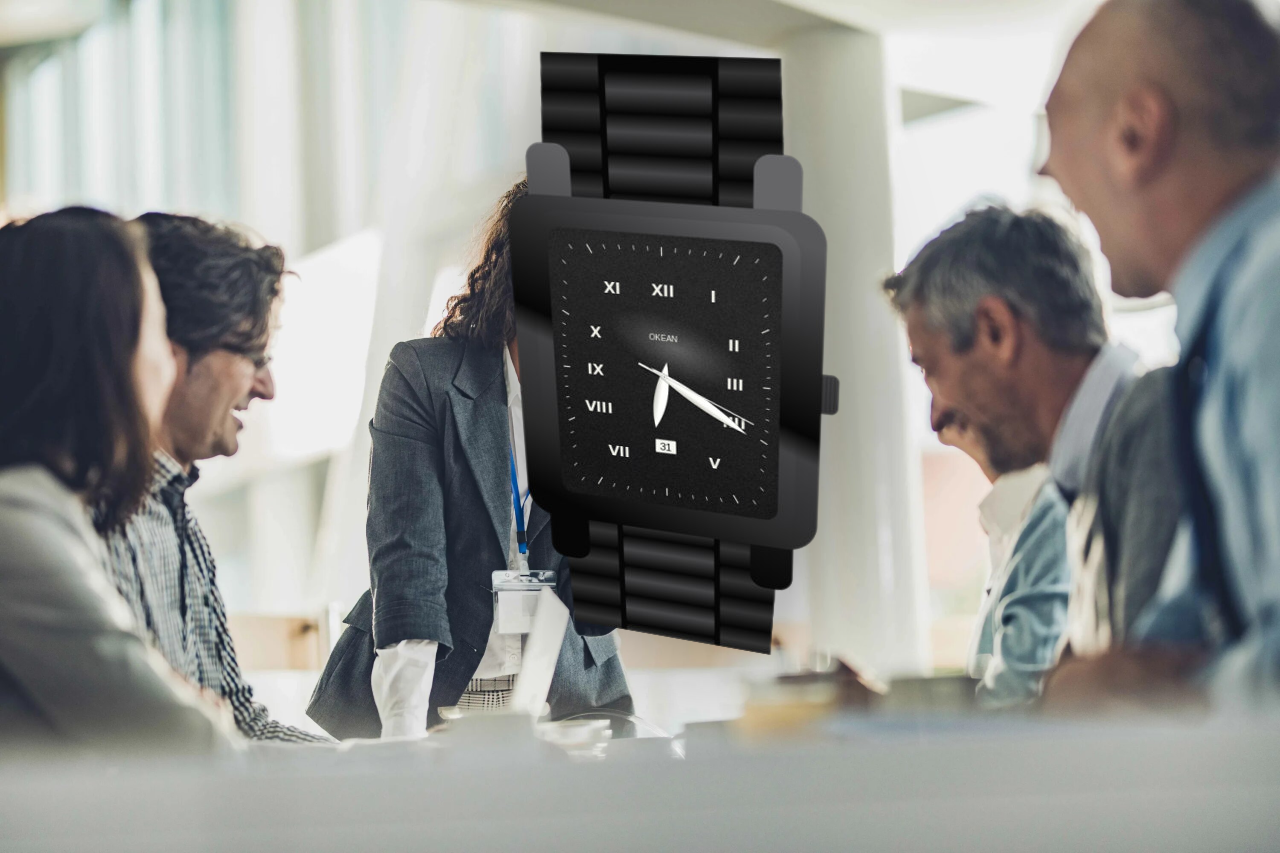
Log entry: h=6 m=20 s=19
